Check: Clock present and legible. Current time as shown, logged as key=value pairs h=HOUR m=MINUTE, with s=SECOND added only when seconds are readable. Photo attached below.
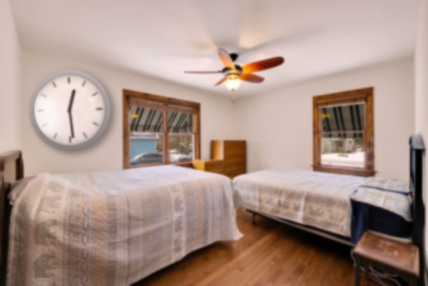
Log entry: h=12 m=29
